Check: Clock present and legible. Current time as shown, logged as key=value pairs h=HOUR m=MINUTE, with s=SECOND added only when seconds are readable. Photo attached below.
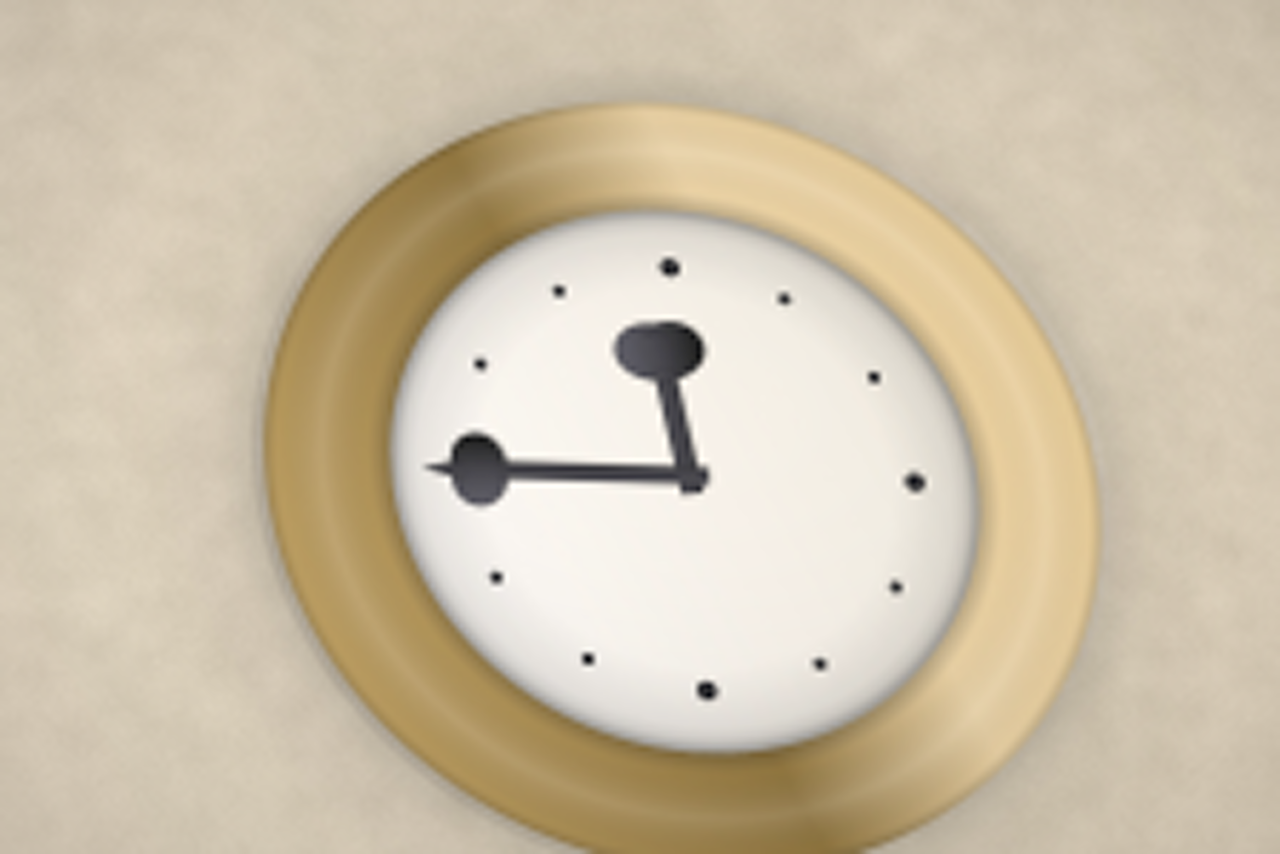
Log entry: h=11 m=45
